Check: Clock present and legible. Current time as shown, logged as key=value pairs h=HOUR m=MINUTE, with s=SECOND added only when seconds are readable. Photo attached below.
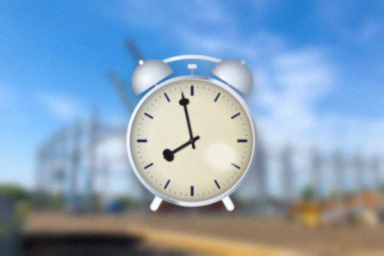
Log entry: h=7 m=58
